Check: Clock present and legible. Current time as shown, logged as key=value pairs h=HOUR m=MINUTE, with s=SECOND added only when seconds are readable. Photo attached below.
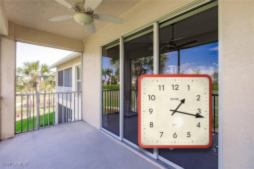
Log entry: h=1 m=17
